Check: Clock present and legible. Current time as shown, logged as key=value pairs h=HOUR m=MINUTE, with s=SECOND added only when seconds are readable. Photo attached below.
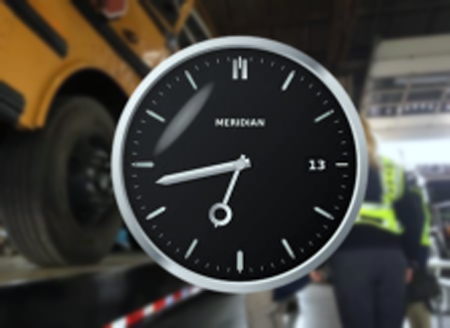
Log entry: h=6 m=43
